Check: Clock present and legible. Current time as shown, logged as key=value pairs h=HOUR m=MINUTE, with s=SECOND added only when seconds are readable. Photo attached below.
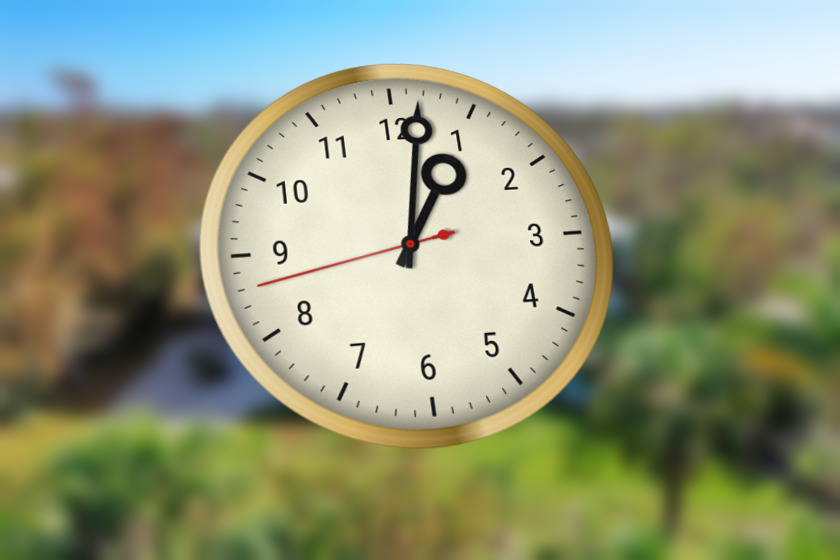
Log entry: h=1 m=1 s=43
